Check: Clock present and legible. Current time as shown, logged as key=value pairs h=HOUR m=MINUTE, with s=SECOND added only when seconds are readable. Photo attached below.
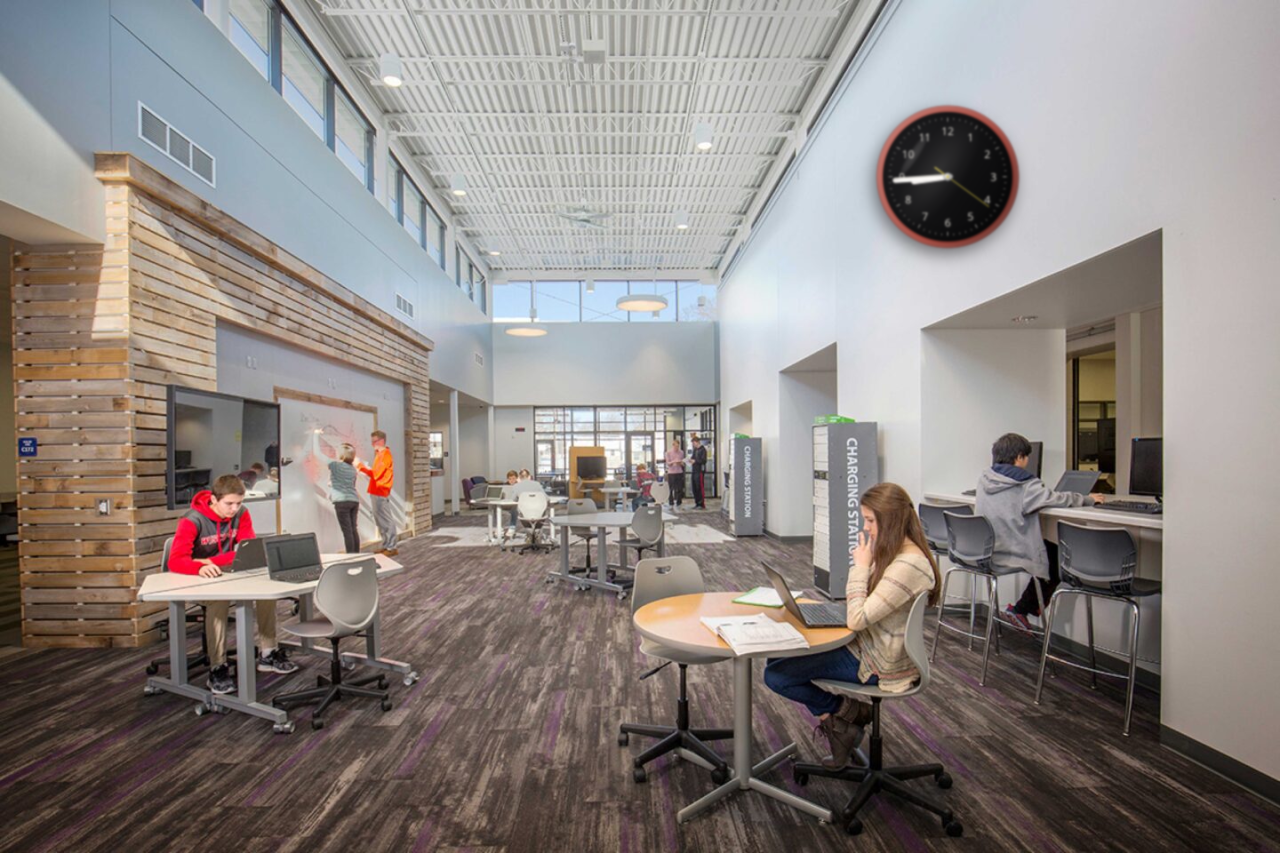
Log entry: h=8 m=44 s=21
